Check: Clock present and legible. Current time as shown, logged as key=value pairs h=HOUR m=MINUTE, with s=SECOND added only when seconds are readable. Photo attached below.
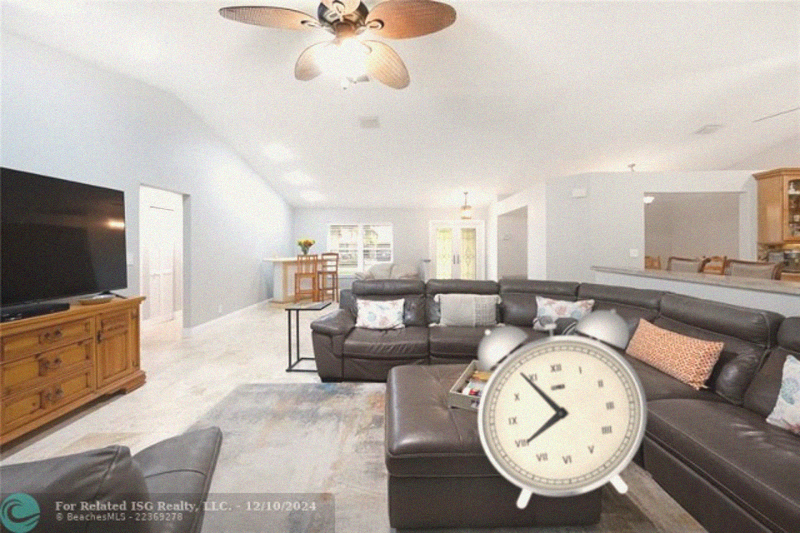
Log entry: h=7 m=54
